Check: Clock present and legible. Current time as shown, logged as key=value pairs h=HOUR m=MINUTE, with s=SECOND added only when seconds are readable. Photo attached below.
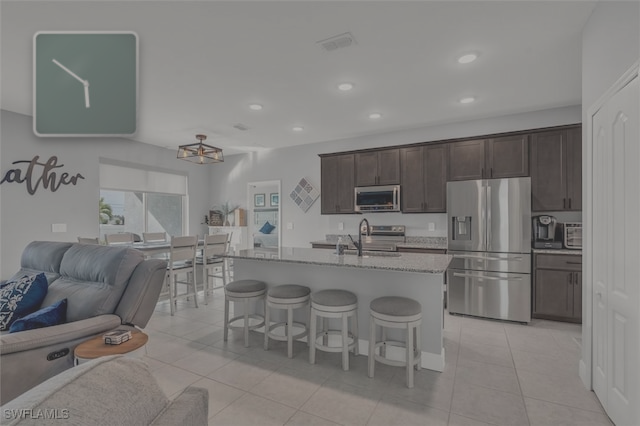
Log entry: h=5 m=51
